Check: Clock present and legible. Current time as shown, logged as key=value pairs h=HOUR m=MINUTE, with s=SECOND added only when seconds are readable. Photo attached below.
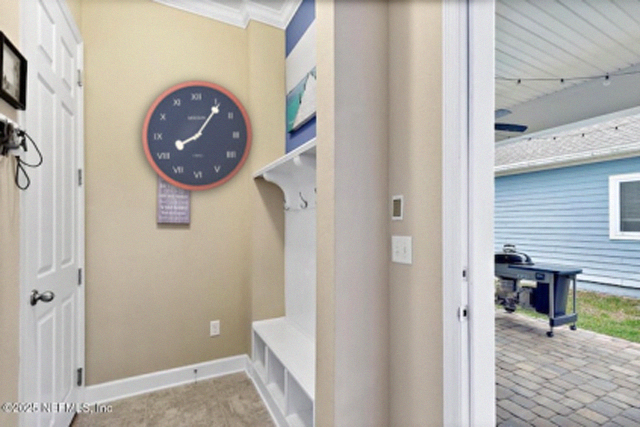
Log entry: h=8 m=6
